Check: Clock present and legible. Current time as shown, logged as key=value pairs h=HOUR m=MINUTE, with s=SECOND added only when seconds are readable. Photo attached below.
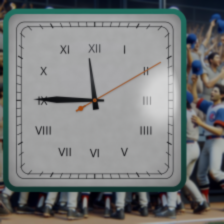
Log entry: h=11 m=45 s=10
